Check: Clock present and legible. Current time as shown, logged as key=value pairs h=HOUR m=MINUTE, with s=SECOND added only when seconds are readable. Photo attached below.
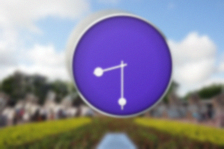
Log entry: h=8 m=30
